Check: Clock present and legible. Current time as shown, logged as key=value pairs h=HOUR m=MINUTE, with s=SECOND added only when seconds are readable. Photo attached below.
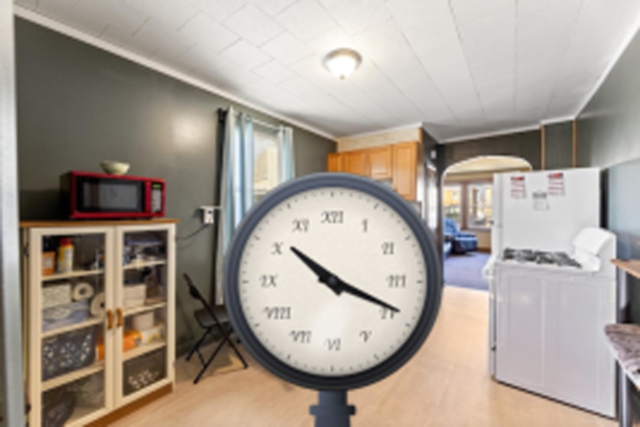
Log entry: h=10 m=19
